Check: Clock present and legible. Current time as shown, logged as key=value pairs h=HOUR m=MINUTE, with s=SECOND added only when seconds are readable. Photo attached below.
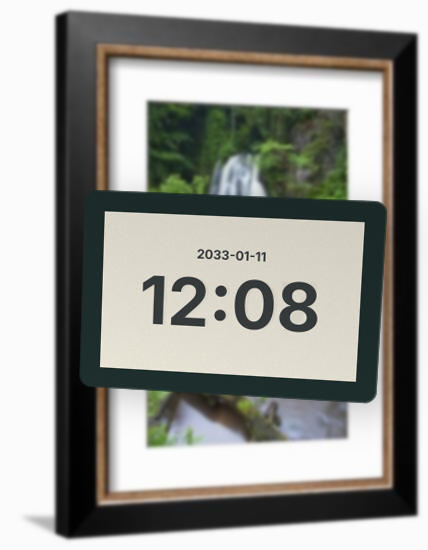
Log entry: h=12 m=8
